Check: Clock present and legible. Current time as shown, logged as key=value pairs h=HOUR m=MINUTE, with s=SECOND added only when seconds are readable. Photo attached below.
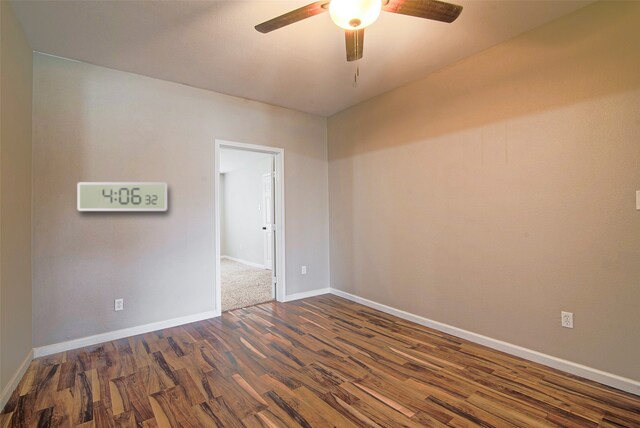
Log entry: h=4 m=6 s=32
